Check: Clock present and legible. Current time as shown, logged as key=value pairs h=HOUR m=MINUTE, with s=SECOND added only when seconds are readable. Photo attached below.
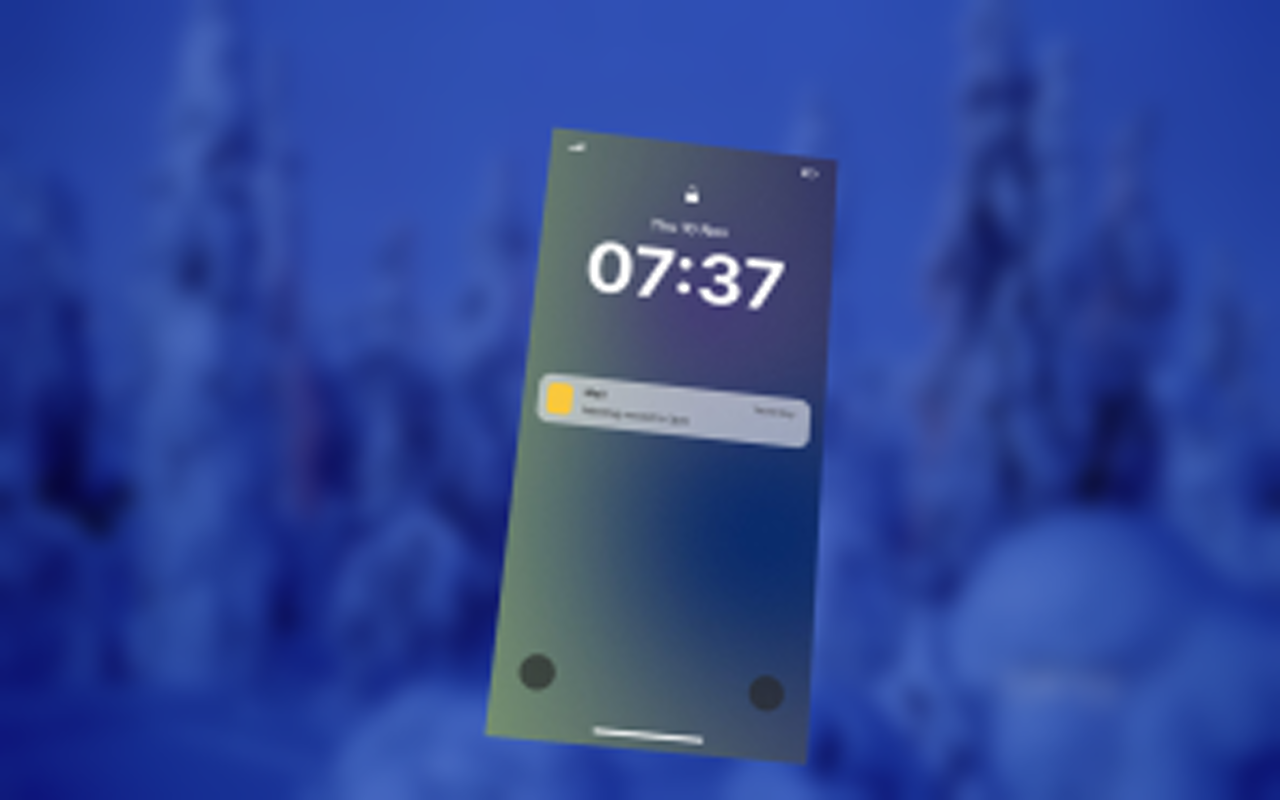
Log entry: h=7 m=37
